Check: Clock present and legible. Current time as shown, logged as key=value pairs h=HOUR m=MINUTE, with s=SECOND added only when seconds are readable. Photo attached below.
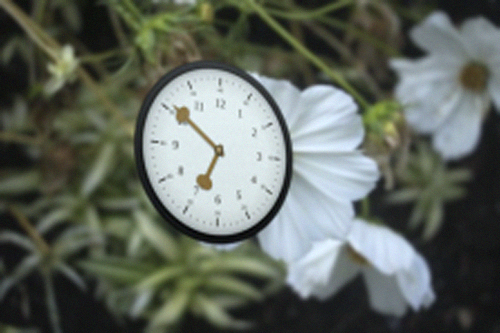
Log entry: h=6 m=51
